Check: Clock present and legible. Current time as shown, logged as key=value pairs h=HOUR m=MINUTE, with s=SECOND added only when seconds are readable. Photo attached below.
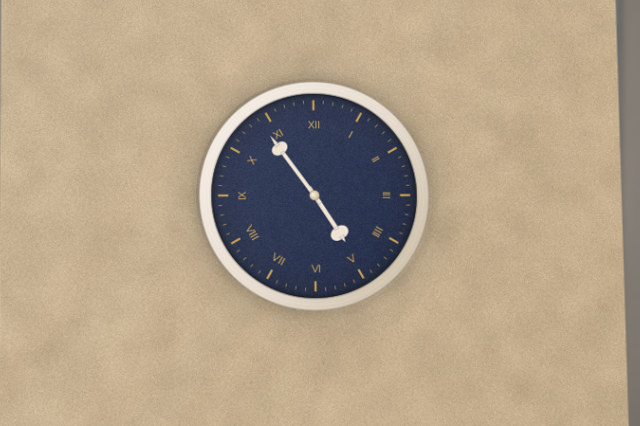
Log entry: h=4 m=54
